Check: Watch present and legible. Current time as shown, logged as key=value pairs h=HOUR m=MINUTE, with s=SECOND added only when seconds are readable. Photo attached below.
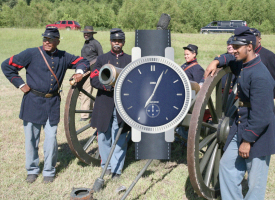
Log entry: h=7 m=4
